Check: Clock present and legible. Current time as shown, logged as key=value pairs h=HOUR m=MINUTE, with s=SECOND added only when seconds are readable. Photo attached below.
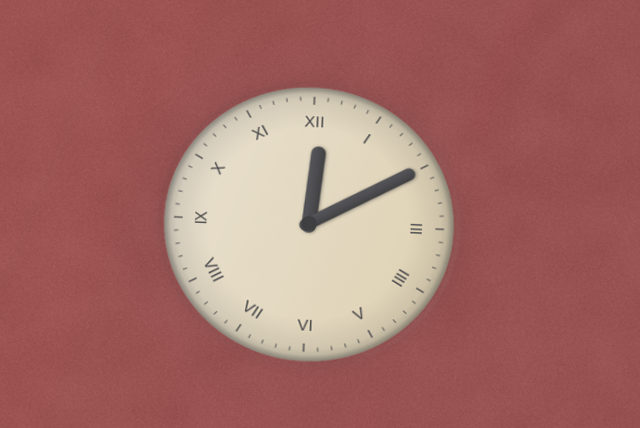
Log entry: h=12 m=10
